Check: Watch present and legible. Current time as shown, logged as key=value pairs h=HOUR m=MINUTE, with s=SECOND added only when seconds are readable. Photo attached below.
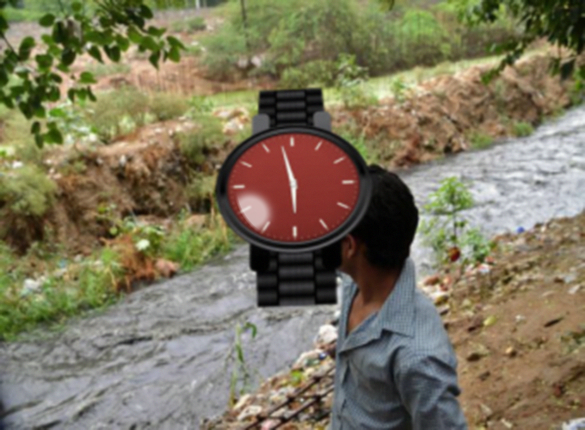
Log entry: h=5 m=58
